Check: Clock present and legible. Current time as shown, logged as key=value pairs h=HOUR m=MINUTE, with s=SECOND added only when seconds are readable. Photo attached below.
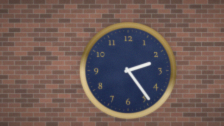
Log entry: h=2 m=24
